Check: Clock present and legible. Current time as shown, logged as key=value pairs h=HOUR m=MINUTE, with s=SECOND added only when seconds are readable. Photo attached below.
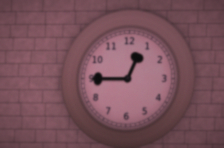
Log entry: h=12 m=45
